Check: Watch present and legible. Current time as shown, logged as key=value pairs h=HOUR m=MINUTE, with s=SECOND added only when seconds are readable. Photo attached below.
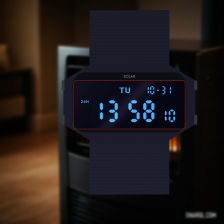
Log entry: h=13 m=58 s=10
